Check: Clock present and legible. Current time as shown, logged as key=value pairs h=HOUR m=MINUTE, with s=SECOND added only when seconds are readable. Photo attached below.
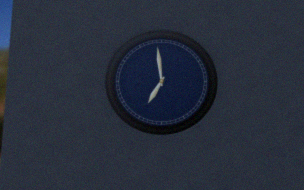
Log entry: h=6 m=59
